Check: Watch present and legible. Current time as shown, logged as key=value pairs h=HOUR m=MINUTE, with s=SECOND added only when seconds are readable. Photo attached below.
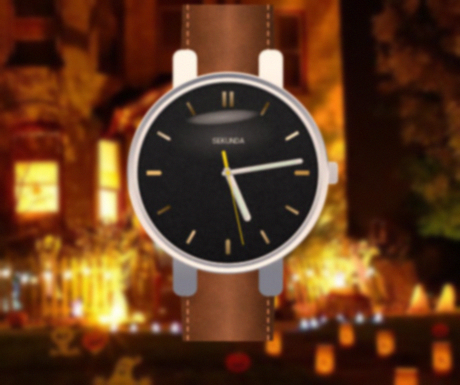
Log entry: h=5 m=13 s=28
